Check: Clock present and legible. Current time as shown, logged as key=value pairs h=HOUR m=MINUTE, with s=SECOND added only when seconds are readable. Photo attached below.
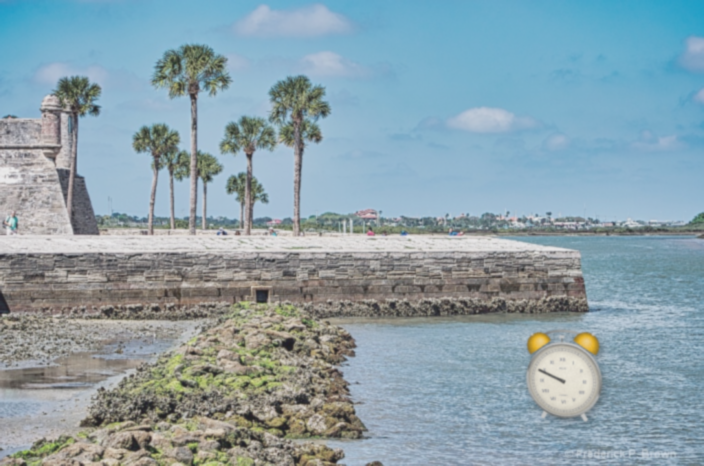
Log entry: h=9 m=49
